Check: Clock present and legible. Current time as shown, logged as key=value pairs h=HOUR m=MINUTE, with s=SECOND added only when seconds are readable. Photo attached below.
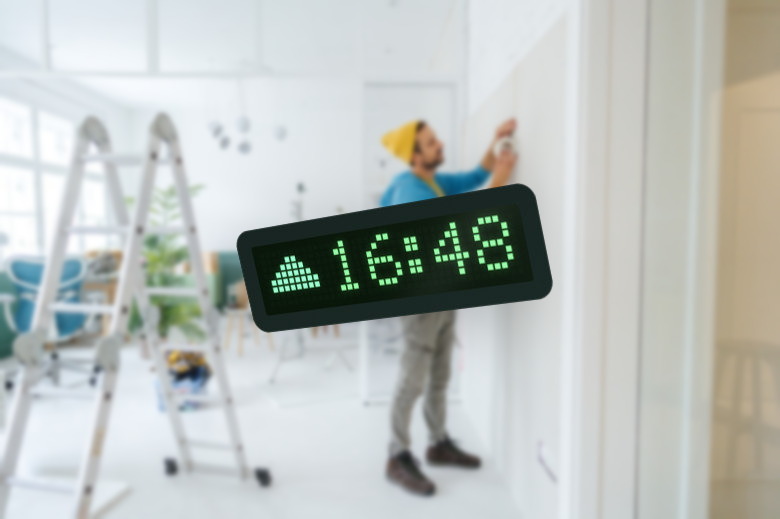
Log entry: h=16 m=48
